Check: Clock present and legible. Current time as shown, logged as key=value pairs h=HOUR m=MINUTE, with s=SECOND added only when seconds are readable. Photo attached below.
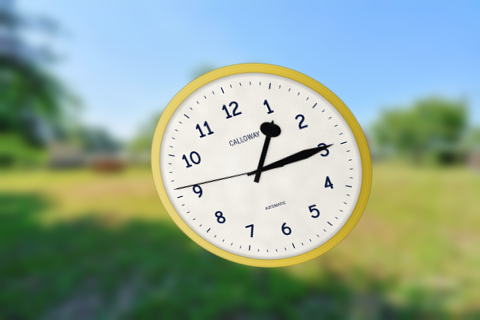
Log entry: h=1 m=14 s=46
